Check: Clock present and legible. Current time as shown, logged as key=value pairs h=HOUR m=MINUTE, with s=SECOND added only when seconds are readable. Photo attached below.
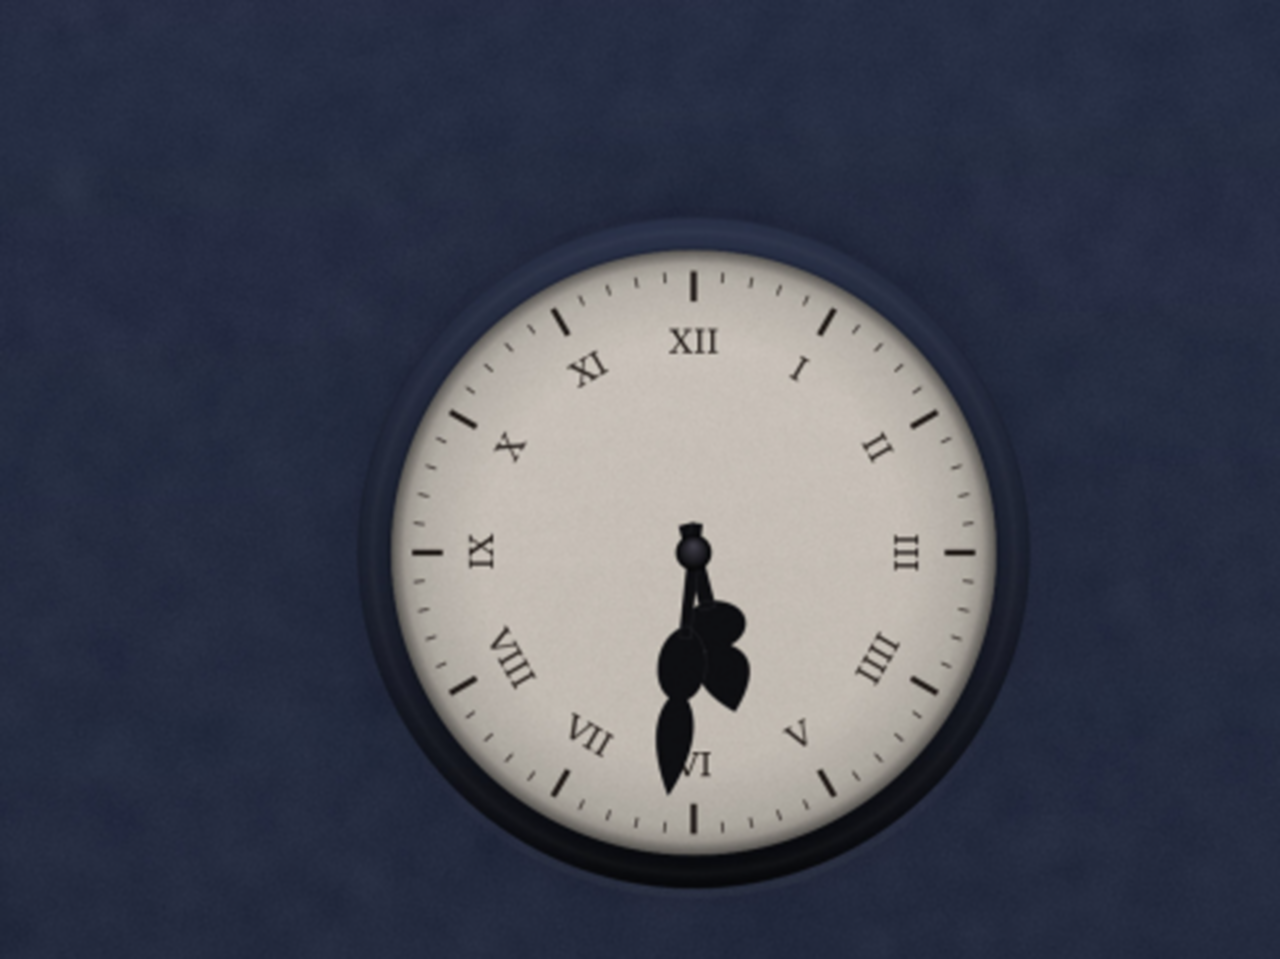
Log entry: h=5 m=31
